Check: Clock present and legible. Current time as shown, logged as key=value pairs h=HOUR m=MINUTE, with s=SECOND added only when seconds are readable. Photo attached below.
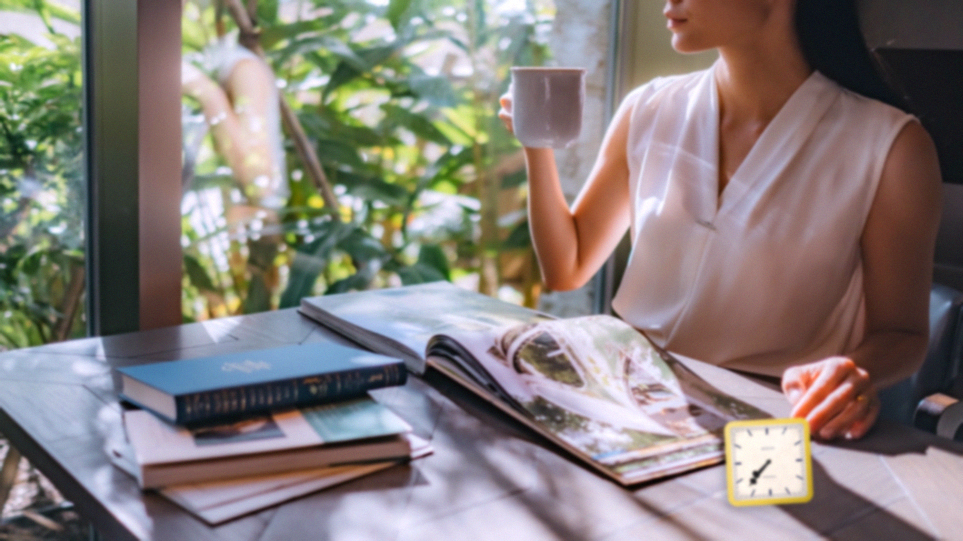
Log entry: h=7 m=37
